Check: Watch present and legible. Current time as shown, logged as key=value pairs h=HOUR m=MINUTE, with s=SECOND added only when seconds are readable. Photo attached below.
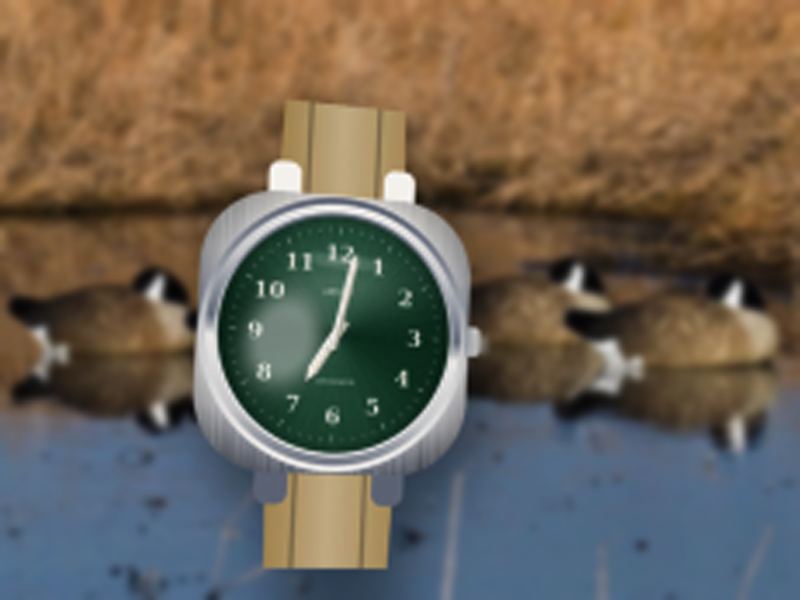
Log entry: h=7 m=2
